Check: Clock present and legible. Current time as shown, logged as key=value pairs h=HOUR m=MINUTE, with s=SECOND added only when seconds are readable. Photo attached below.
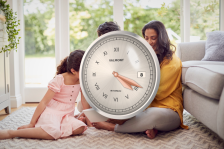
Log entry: h=4 m=19
